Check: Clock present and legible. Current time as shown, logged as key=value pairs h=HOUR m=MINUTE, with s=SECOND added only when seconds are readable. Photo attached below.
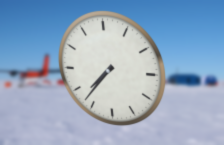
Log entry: h=7 m=37
